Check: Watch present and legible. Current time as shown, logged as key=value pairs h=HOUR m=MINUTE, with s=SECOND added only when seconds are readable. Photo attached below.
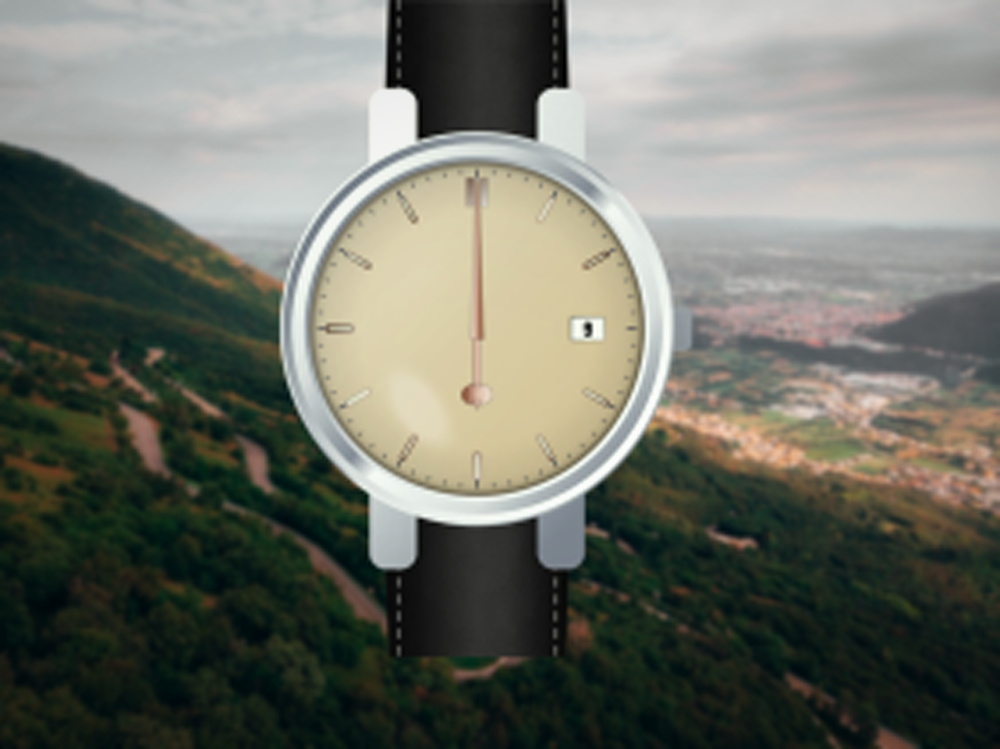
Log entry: h=6 m=0
